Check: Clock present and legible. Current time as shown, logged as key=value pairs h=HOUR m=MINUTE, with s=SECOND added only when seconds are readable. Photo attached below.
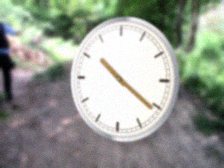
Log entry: h=10 m=21
